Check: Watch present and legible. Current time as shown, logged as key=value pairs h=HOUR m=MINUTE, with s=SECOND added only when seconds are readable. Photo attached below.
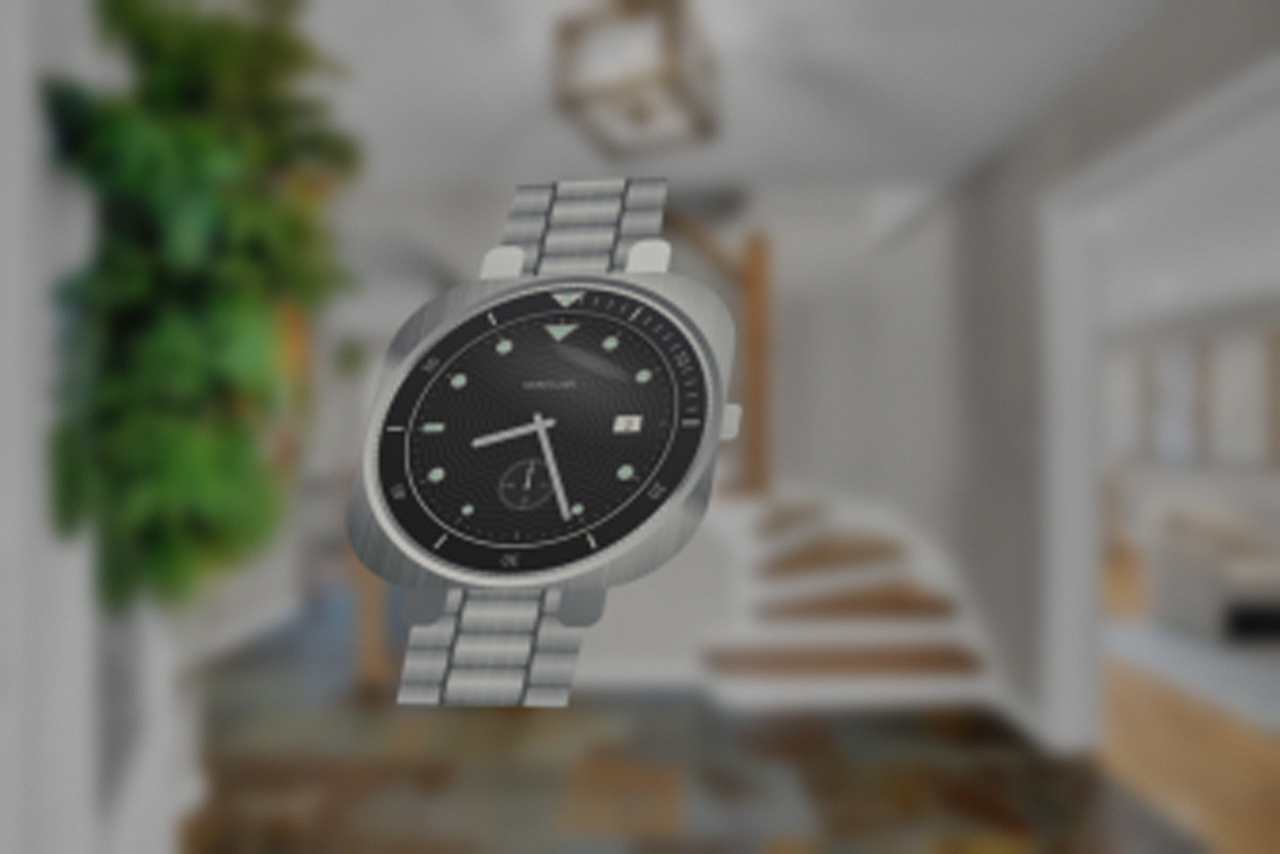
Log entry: h=8 m=26
